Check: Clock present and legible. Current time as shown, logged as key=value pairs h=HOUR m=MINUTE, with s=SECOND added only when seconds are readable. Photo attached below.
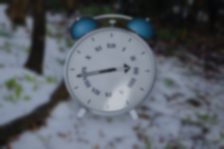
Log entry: h=2 m=43
